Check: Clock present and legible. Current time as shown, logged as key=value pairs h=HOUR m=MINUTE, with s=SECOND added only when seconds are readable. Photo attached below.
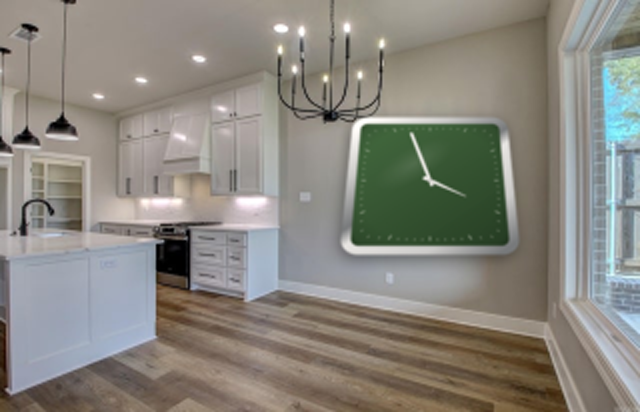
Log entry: h=3 m=57
